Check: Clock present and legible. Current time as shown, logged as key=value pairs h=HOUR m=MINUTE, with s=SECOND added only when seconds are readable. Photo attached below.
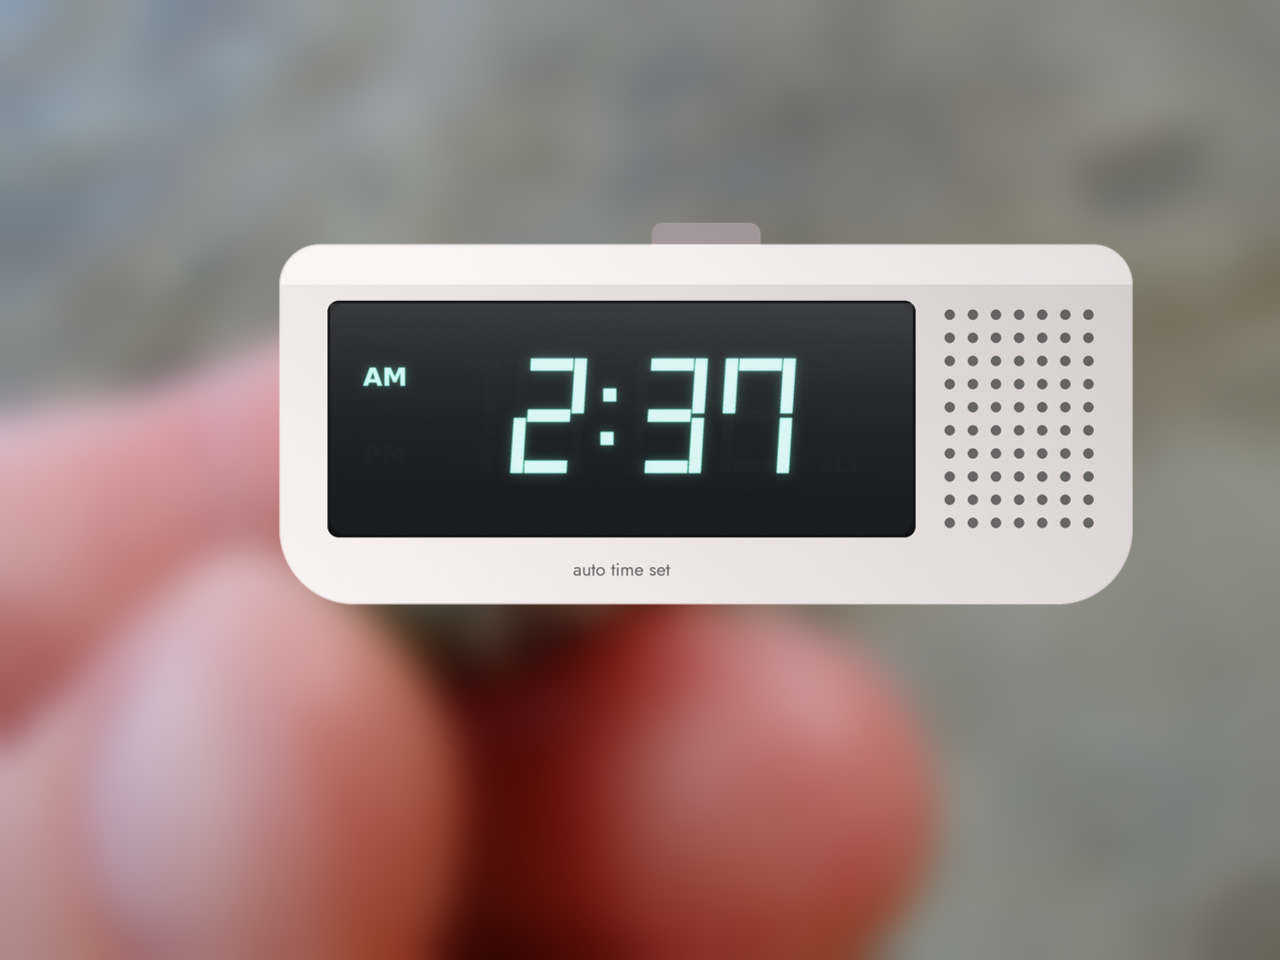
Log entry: h=2 m=37
